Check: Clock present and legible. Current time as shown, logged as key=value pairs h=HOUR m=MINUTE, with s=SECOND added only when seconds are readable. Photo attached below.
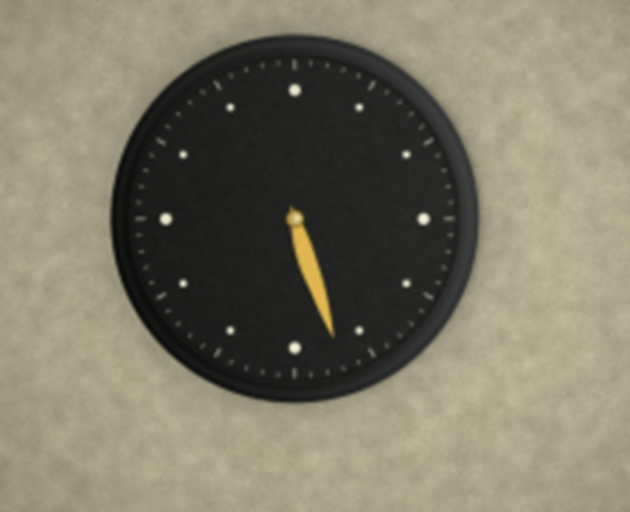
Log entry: h=5 m=27
